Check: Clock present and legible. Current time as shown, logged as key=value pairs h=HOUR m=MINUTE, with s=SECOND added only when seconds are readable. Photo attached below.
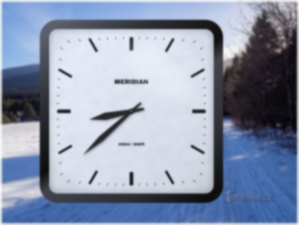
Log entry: h=8 m=38
